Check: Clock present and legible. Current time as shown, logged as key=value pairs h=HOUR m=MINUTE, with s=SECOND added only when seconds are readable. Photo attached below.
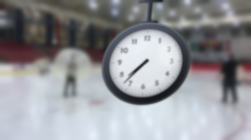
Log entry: h=7 m=37
